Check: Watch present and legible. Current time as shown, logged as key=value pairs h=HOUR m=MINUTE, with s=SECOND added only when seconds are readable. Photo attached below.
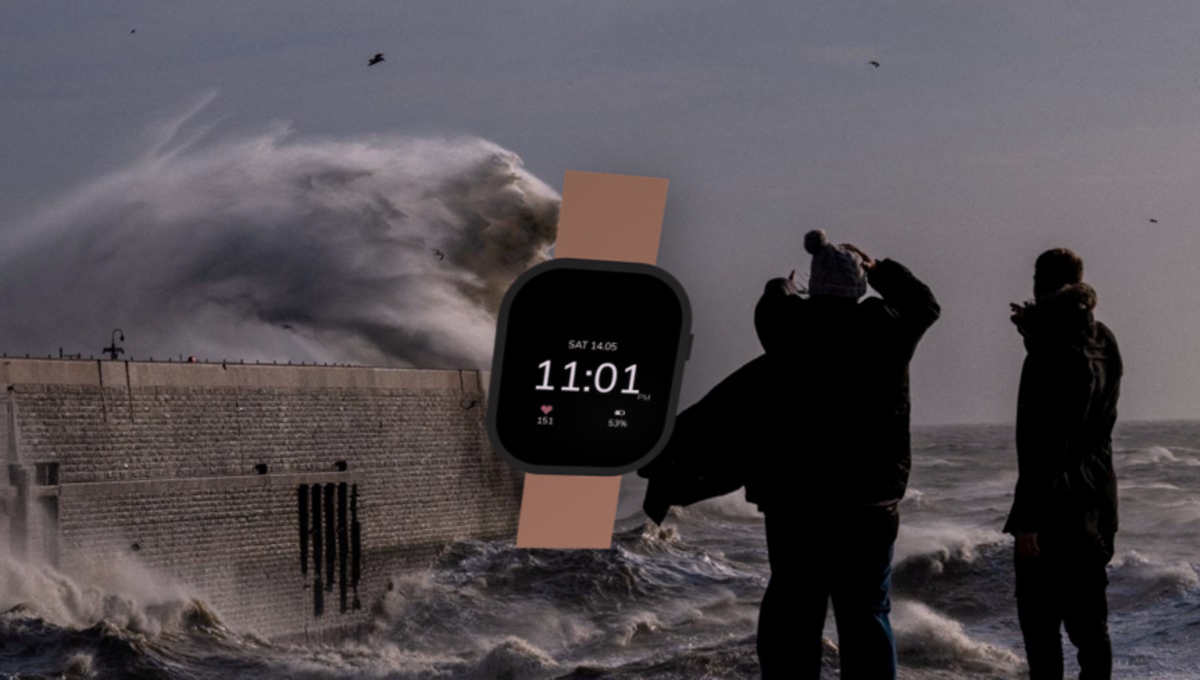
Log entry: h=11 m=1
